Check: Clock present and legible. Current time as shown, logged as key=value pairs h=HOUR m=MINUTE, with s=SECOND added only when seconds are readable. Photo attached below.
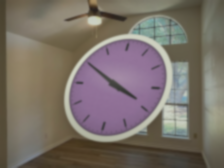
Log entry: h=3 m=50
